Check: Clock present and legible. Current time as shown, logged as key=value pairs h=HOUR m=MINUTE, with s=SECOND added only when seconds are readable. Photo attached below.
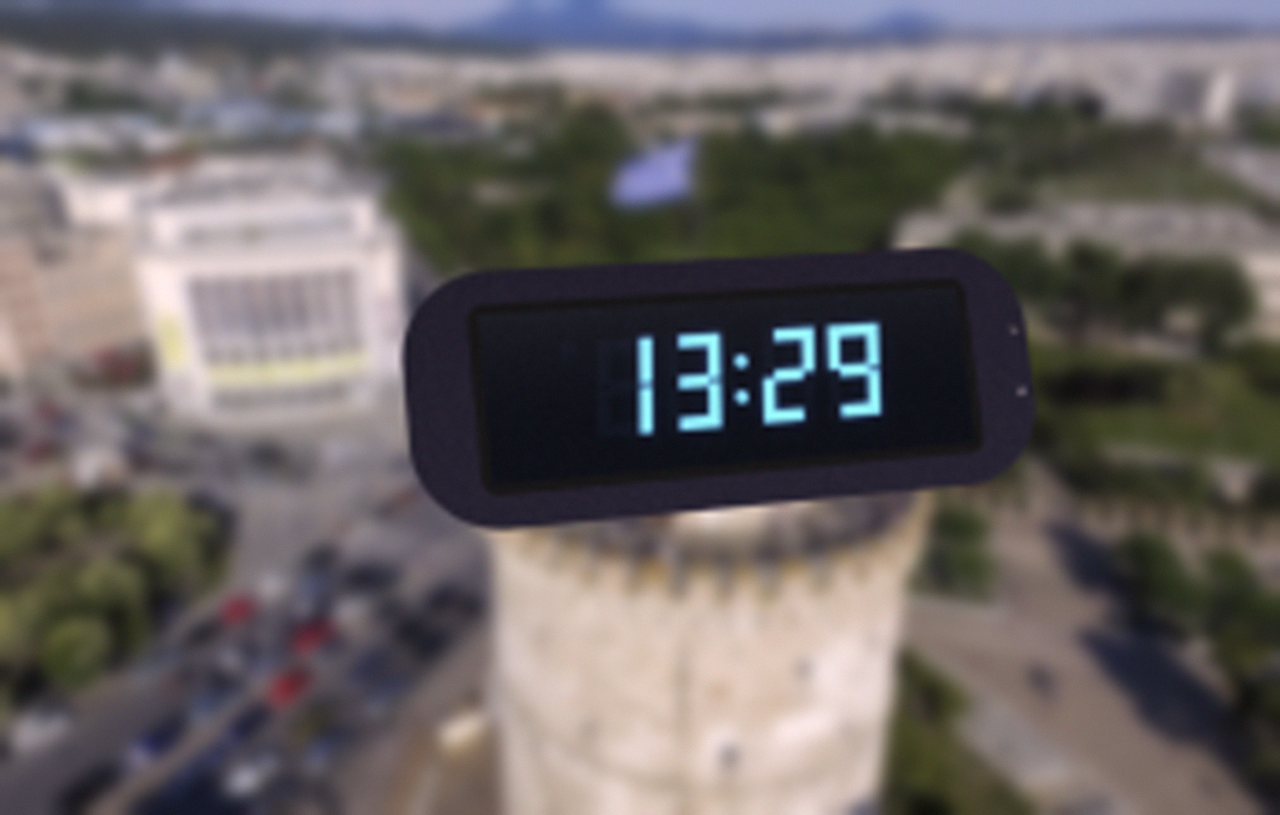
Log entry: h=13 m=29
